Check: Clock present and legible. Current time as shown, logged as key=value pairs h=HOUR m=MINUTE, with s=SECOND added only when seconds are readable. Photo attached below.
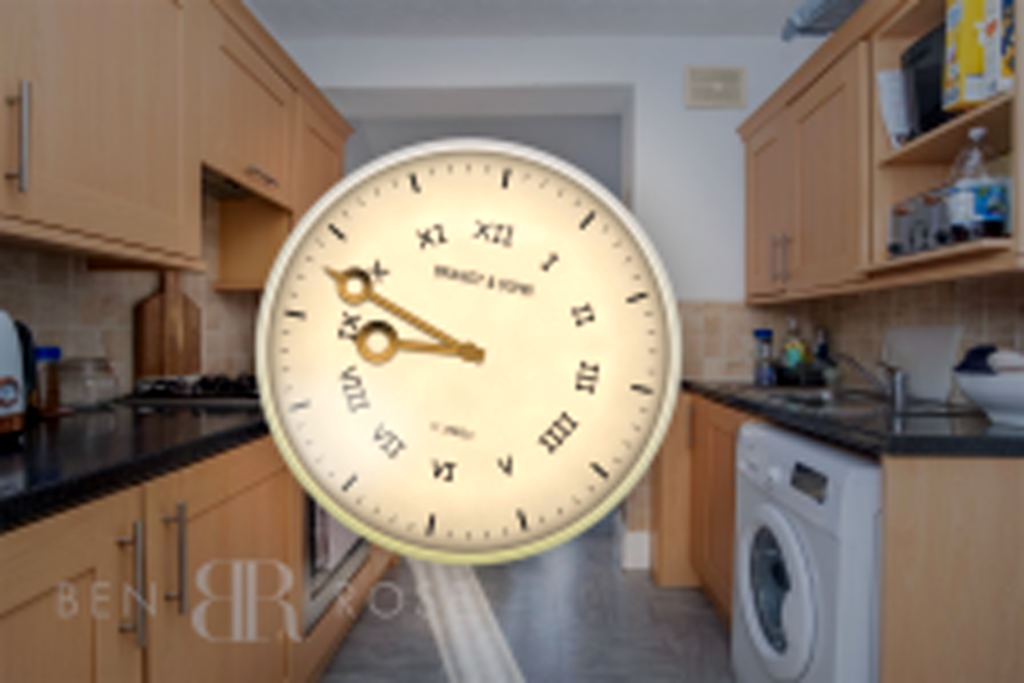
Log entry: h=8 m=48
